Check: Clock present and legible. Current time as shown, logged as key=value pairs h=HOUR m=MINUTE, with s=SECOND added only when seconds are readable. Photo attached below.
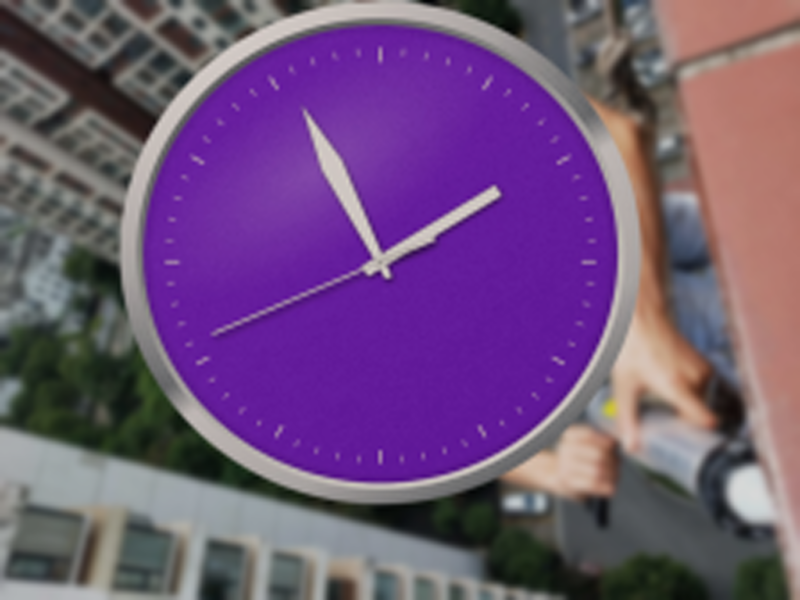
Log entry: h=1 m=55 s=41
